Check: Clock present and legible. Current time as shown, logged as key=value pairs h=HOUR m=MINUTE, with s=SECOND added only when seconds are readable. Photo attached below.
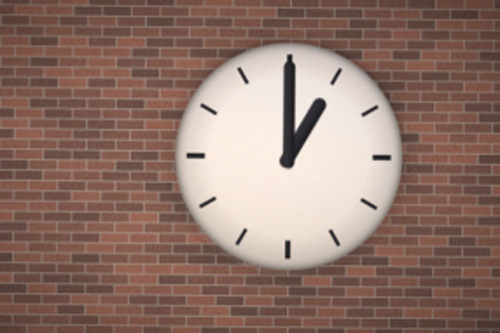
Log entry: h=1 m=0
